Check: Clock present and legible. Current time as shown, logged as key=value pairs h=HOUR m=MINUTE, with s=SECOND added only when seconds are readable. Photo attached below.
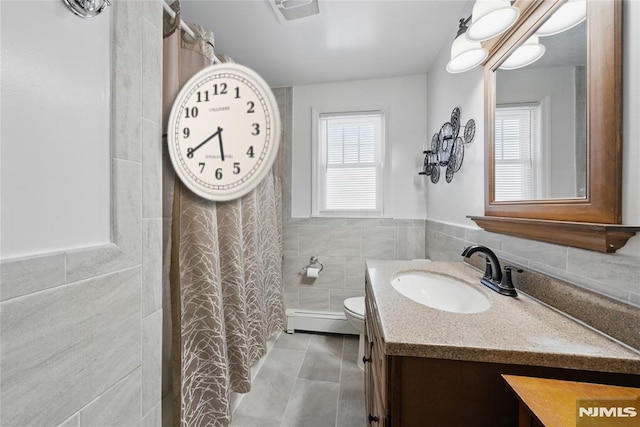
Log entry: h=5 m=40
